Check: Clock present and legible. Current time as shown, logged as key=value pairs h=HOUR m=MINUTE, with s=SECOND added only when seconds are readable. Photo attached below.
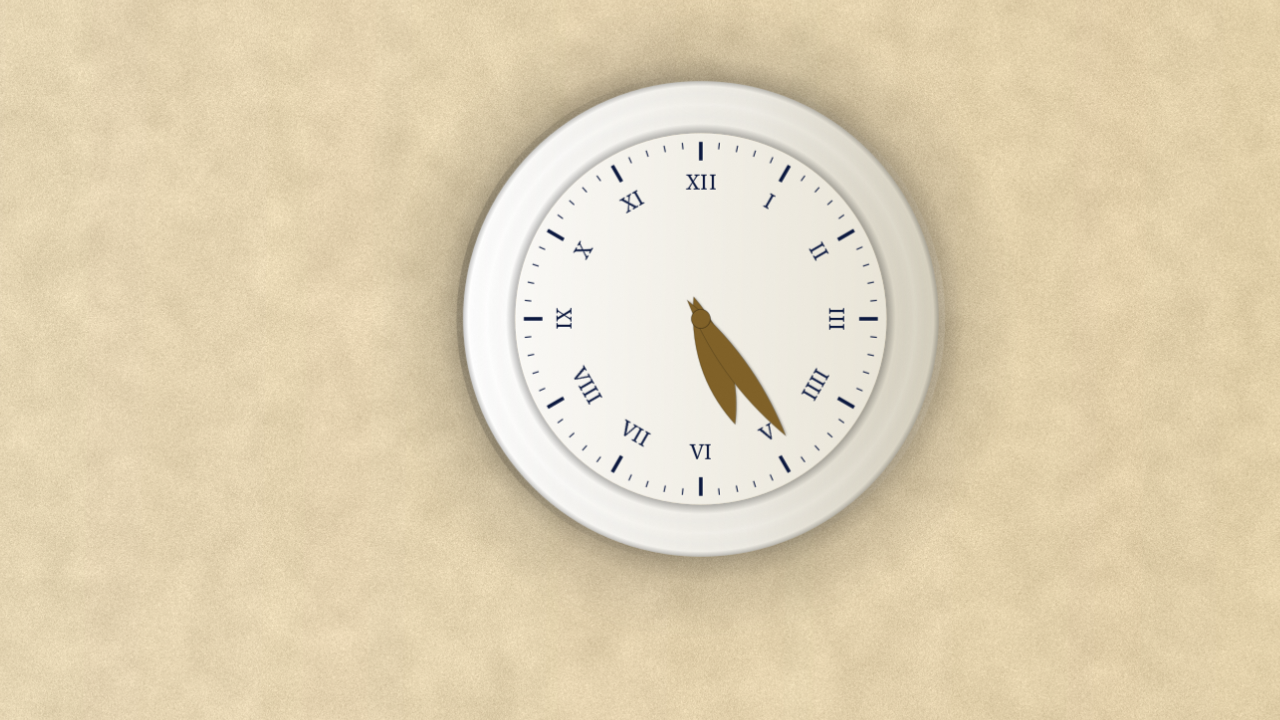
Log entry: h=5 m=24
